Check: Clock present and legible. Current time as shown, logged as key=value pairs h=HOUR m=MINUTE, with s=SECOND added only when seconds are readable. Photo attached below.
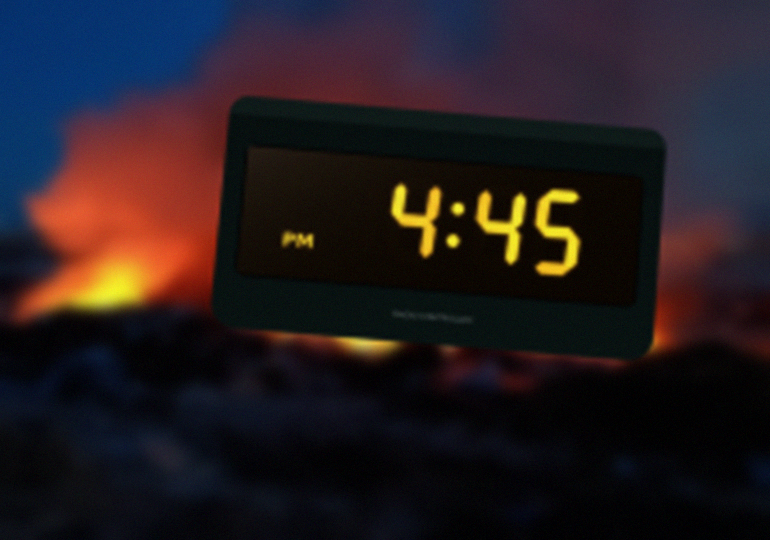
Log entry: h=4 m=45
